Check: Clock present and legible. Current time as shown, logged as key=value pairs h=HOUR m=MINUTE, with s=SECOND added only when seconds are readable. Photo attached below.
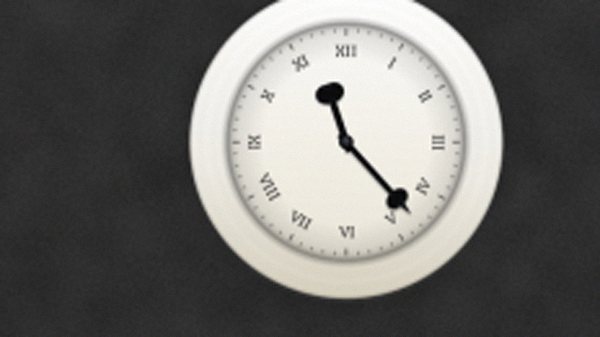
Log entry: h=11 m=23
